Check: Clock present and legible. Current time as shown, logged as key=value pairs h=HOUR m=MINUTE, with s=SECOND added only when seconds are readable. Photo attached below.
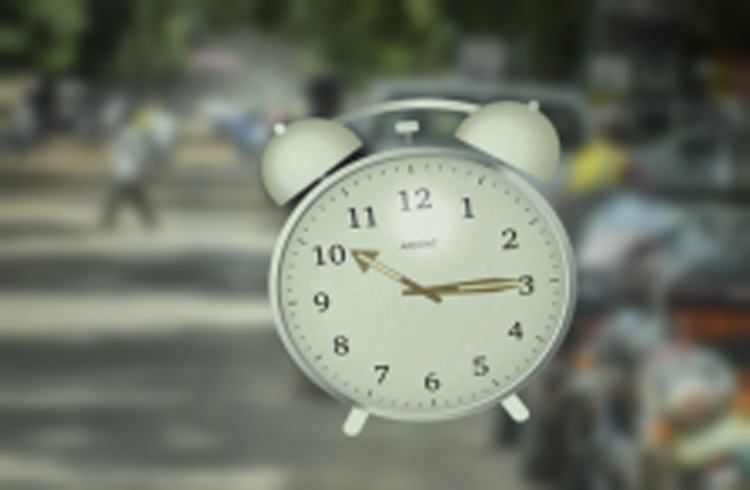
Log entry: h=10 m=15
